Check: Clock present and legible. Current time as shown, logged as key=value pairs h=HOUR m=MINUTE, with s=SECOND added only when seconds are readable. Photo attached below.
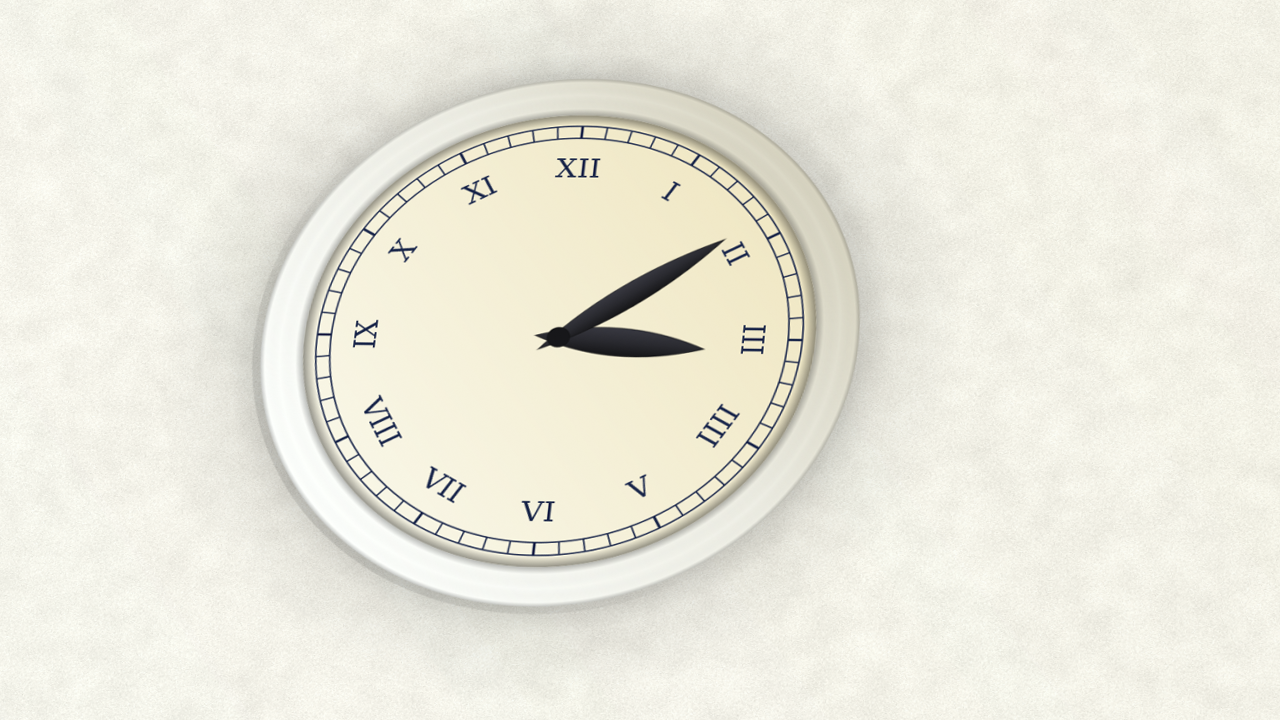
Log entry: h=3 m=9
